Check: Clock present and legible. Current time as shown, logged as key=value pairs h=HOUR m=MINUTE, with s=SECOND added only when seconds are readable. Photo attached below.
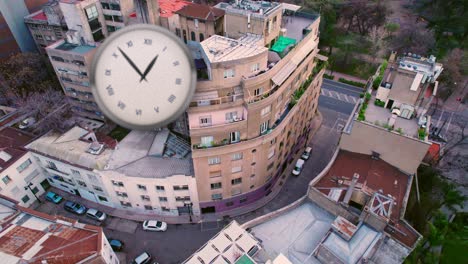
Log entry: h=12 m=52
